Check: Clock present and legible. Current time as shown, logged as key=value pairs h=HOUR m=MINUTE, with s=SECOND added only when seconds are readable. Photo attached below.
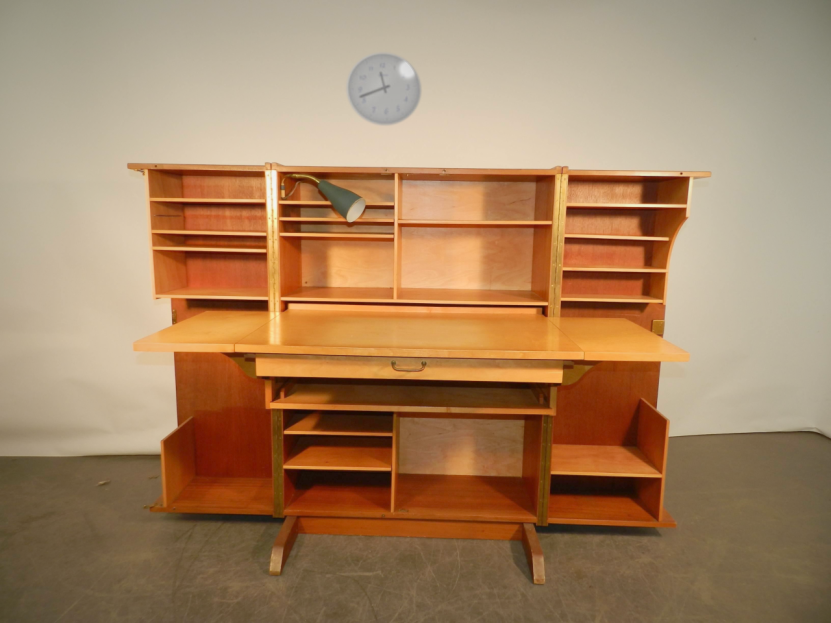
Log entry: h=11 m=42
